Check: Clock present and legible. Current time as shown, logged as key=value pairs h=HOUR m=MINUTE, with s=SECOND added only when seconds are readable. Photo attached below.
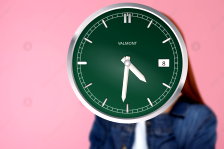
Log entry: h=4 m=31
